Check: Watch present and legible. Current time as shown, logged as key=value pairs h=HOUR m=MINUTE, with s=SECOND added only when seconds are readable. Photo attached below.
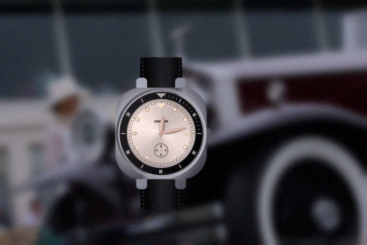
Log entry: h=12 m=13
